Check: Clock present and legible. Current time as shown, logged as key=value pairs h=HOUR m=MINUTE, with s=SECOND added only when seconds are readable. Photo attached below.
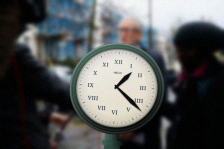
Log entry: h=1 m=22
